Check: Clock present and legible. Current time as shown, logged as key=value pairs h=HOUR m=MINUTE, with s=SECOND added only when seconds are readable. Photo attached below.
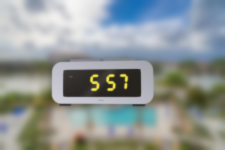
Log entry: h=5 m=57
